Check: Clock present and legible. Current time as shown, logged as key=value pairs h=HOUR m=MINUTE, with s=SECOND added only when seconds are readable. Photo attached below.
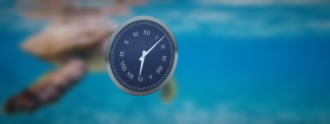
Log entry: h=6 m=7
